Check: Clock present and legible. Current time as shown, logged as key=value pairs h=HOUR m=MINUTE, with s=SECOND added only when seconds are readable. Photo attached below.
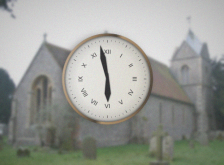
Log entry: h=5 m=58
